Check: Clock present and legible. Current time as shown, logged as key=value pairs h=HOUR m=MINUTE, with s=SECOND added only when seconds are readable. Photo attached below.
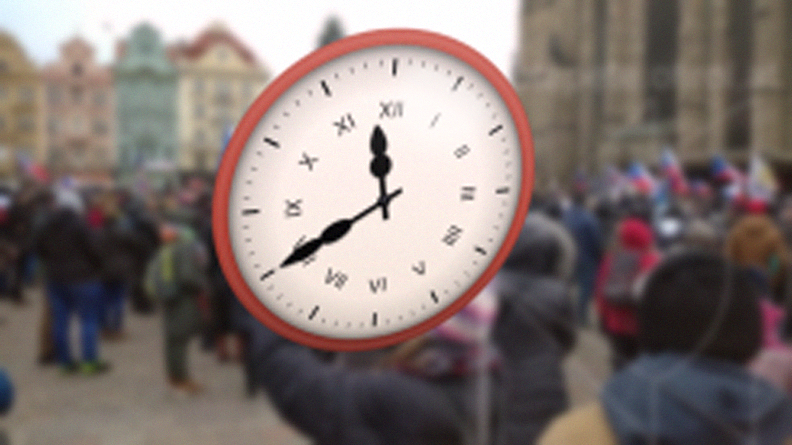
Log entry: h=11 m=40
